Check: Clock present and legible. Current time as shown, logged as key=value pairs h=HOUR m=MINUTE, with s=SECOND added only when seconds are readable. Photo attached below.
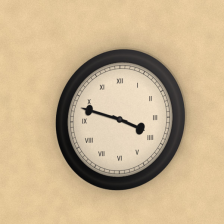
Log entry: h=3 m=48
